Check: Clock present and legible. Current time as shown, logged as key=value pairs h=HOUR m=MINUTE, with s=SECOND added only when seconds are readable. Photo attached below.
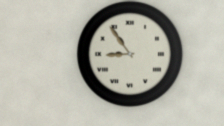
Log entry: h=8 m=54
